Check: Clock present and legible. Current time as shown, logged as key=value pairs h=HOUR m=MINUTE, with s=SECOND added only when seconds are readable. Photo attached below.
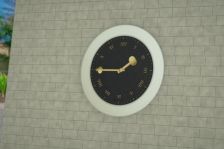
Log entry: h=1 m=45
